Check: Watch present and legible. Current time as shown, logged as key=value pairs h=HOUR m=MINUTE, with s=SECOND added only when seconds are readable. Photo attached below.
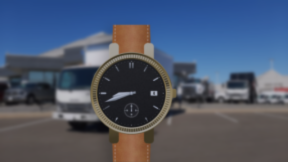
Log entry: h=8 m=42
